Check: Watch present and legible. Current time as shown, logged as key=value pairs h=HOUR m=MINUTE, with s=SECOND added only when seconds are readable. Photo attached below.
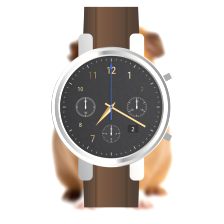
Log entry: h=7 m=20
